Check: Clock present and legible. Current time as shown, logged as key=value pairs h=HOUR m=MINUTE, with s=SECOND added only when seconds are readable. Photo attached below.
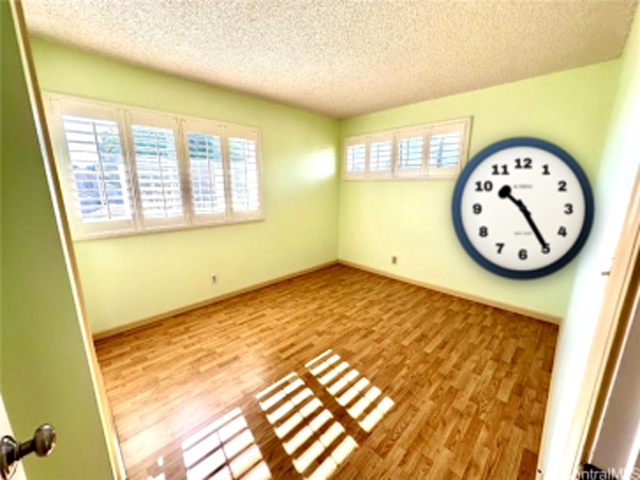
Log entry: h=10 m=25
